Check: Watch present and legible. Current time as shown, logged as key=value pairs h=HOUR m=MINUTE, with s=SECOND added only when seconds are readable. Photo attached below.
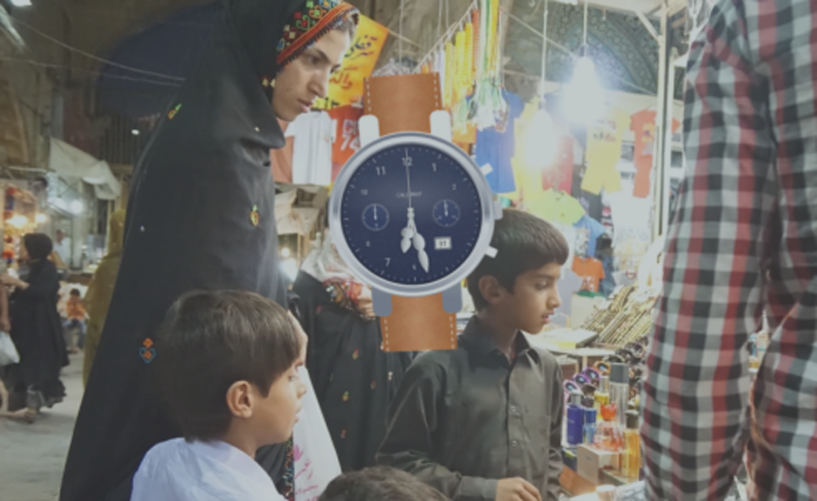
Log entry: h=6 m=28
